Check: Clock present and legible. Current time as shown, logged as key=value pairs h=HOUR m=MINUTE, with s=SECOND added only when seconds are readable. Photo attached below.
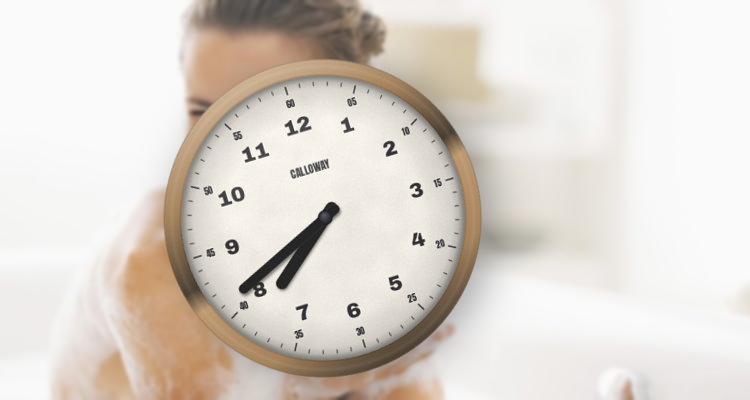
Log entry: h=7 m=41
